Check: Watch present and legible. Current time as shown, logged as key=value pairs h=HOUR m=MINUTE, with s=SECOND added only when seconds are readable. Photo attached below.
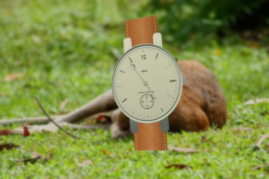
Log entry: h=4 m=54
